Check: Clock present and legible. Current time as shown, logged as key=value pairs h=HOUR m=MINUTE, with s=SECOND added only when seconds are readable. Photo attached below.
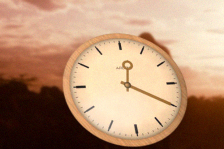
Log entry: h=12 m=20
